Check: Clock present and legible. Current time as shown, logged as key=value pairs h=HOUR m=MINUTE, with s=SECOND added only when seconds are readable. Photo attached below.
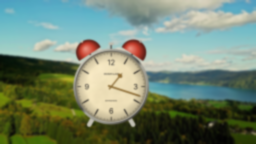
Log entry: h=1 m=18
